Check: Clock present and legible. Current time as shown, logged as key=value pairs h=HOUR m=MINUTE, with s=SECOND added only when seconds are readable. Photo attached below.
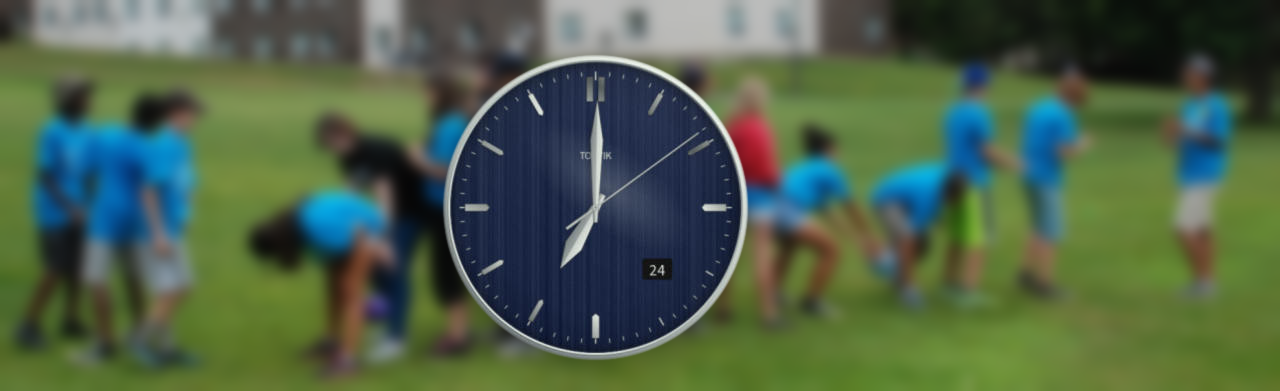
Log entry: h=7 m=0 s=9
